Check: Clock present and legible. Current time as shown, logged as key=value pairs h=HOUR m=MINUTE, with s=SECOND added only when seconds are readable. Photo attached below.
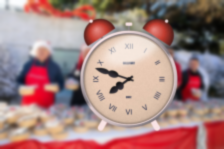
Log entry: h=7 m=48
